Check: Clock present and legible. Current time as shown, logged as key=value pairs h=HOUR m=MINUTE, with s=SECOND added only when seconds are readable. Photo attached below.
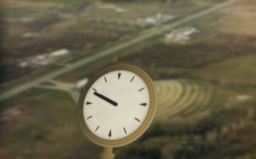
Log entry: h=9 m=49
